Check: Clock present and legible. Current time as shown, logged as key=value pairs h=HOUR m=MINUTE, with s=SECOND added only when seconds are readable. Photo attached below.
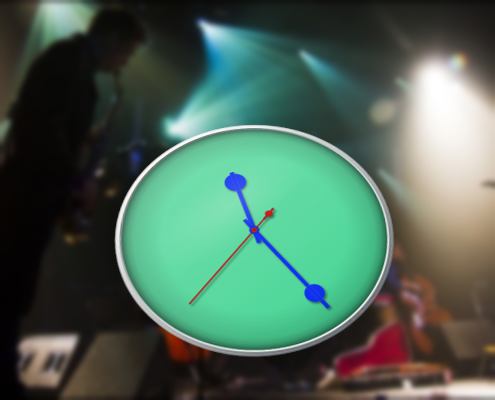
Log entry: h=11 m=23 s=36
